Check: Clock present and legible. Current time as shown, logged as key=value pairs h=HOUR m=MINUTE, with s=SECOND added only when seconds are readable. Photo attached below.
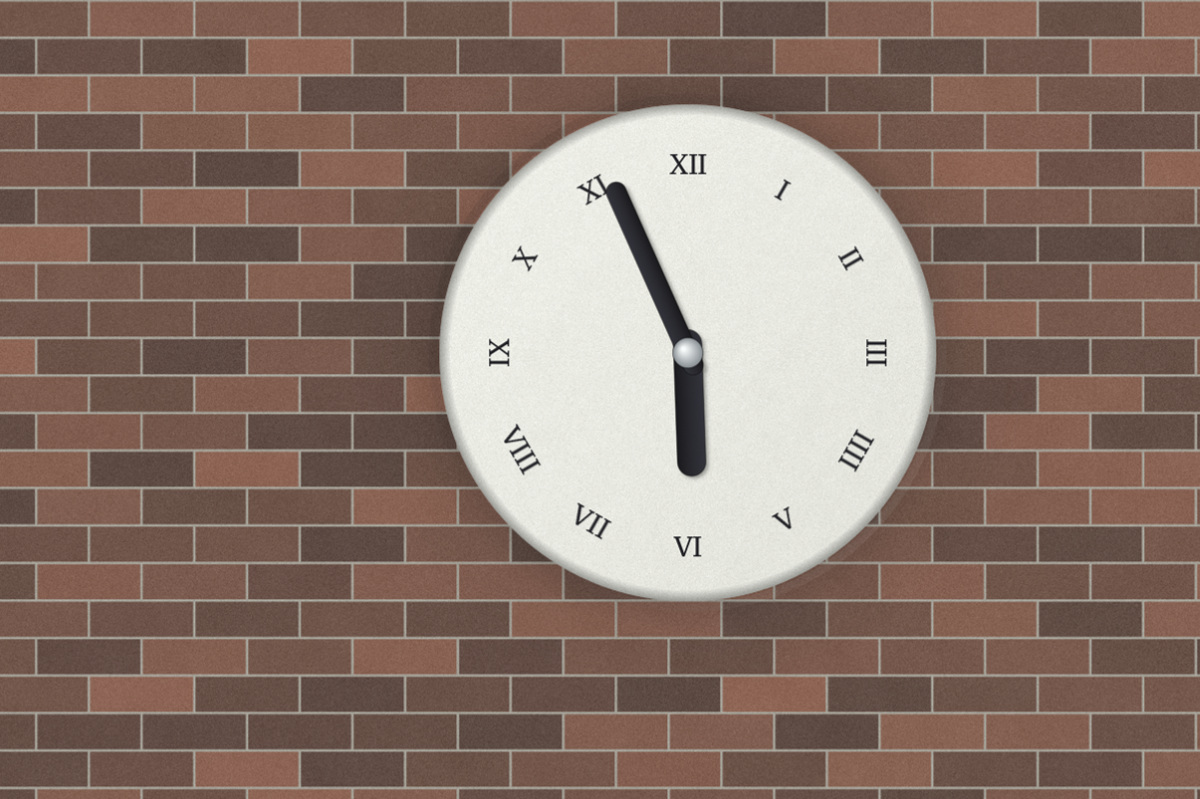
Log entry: h=5 m=56
